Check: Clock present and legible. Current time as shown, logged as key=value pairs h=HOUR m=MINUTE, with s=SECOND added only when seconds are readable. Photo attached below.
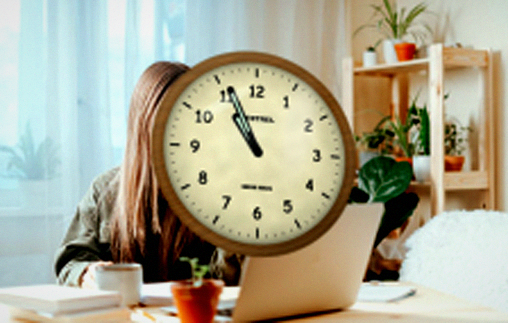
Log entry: h=10 m=56
